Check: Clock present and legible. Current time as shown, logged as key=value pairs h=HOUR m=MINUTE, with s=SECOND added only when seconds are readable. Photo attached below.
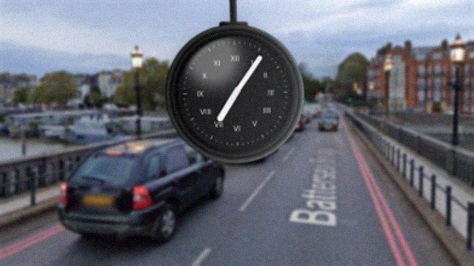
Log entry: h=7 m=6
